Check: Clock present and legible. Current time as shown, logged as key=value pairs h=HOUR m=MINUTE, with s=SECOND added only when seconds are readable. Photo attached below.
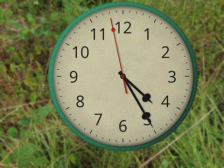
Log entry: h=4 m=24 s=58
